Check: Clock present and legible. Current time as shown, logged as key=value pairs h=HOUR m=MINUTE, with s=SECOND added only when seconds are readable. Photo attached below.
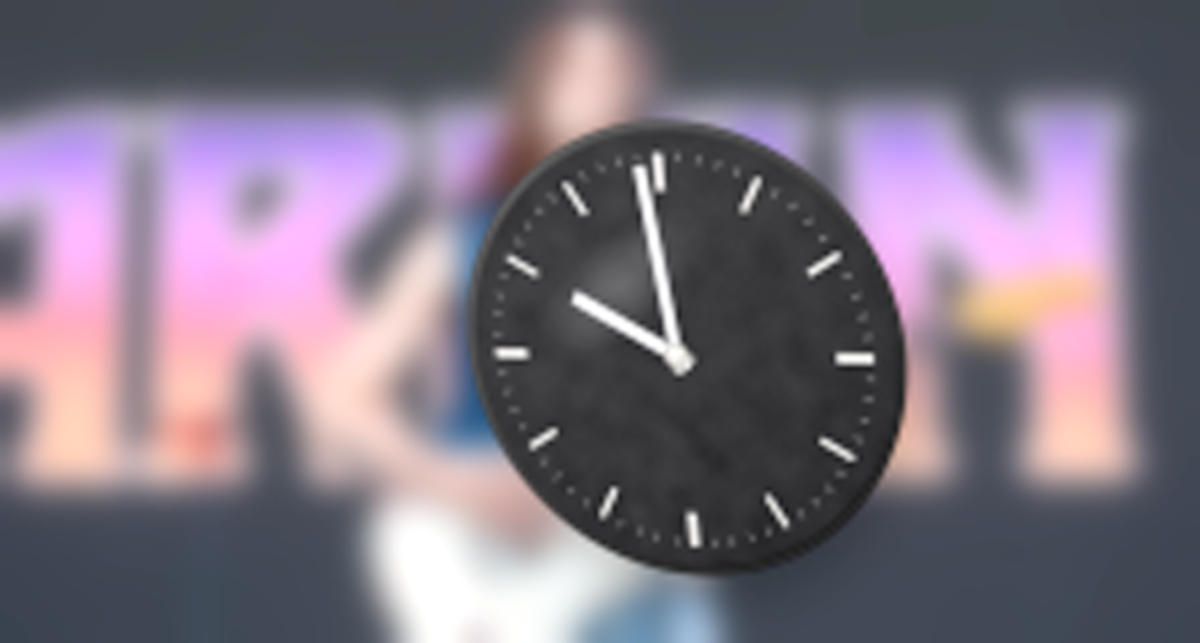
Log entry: h=9 m=59
